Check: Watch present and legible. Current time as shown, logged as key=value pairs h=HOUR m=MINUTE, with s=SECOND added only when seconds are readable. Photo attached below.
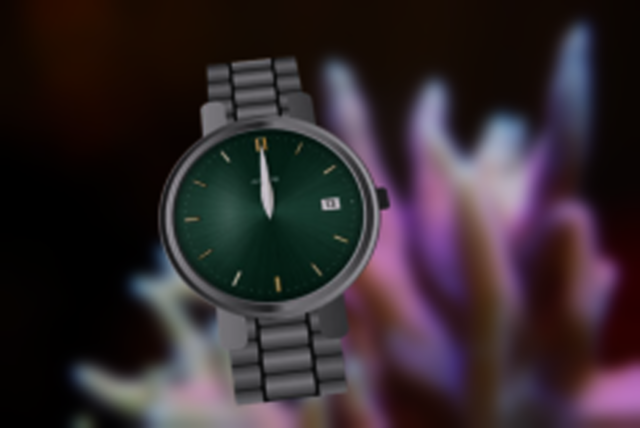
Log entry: h=12 m=0
